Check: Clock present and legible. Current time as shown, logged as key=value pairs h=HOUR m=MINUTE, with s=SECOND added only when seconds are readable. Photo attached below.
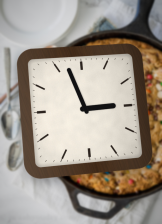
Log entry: h=2 m=57
